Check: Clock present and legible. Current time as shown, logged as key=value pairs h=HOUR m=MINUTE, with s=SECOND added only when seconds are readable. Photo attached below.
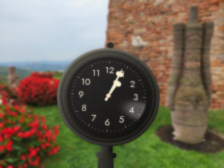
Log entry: h=1 m=4
